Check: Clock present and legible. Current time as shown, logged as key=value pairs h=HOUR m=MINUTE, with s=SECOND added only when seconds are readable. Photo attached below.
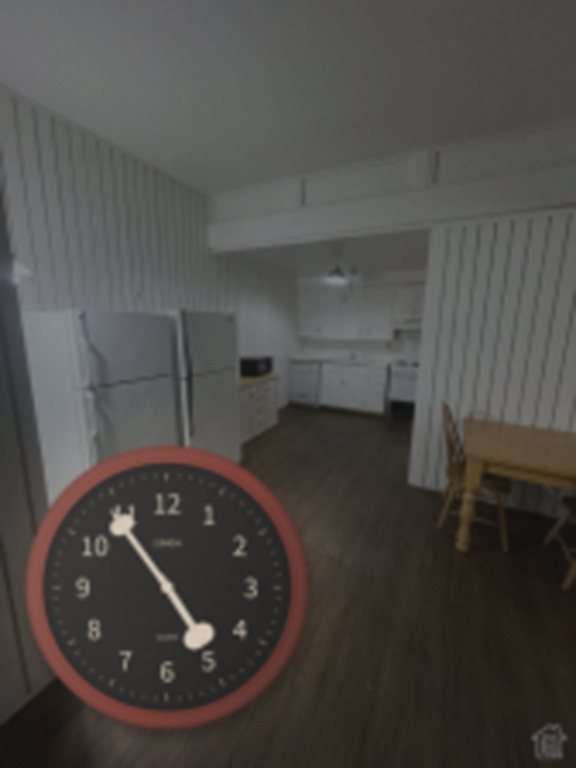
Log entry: h=4 m=54
